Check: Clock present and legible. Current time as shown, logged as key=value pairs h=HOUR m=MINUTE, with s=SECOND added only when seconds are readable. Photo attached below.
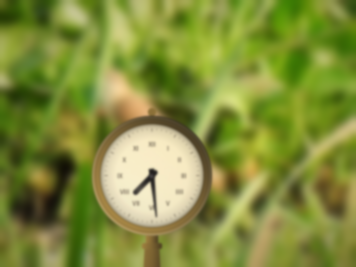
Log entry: h=7 m=29
